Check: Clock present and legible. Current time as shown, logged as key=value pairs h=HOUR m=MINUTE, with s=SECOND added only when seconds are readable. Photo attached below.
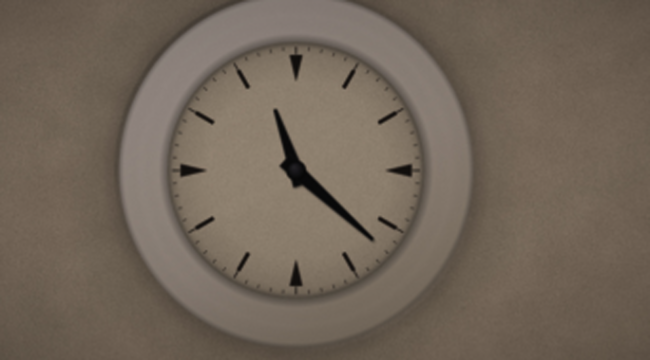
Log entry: h=11 m=22
